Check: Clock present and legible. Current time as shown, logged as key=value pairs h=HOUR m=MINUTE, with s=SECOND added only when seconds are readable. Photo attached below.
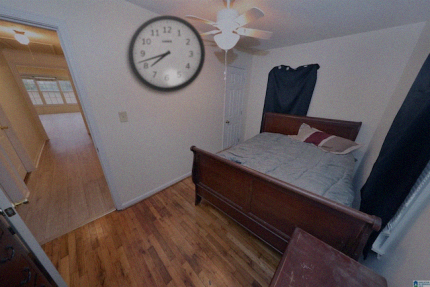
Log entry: h=7 m=42
